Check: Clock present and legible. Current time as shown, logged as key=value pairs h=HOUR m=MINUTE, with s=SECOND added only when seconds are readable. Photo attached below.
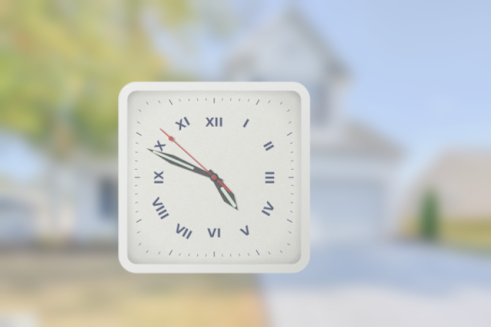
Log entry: h=4 m=48 s=52
